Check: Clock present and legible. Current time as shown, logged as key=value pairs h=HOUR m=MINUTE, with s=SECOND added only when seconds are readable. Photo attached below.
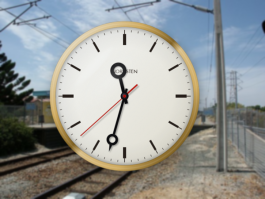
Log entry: h=11 m=32 s=38
